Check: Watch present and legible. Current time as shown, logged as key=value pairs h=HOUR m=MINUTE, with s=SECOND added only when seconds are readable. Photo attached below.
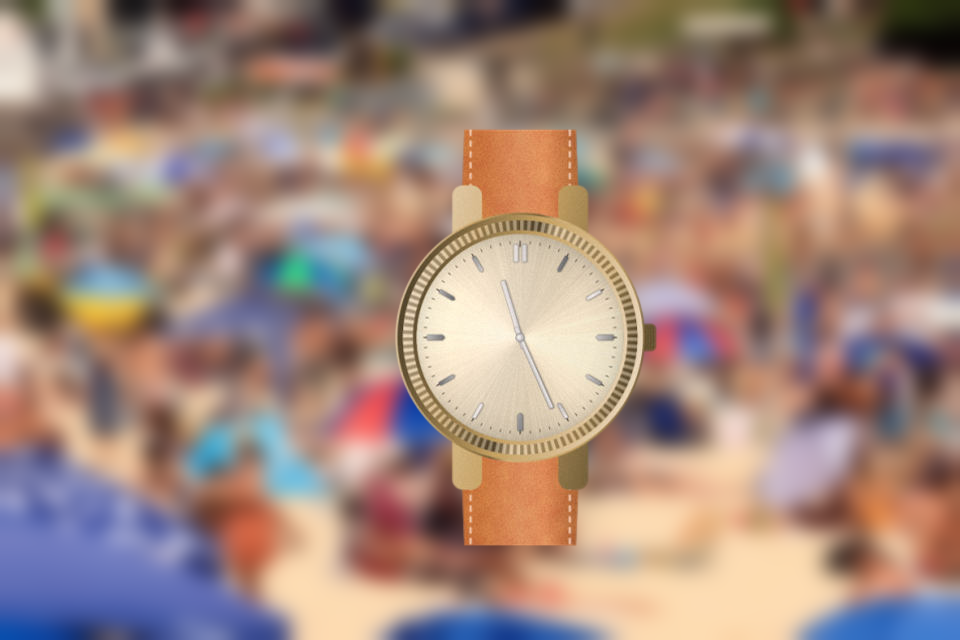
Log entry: h=11 m=26
